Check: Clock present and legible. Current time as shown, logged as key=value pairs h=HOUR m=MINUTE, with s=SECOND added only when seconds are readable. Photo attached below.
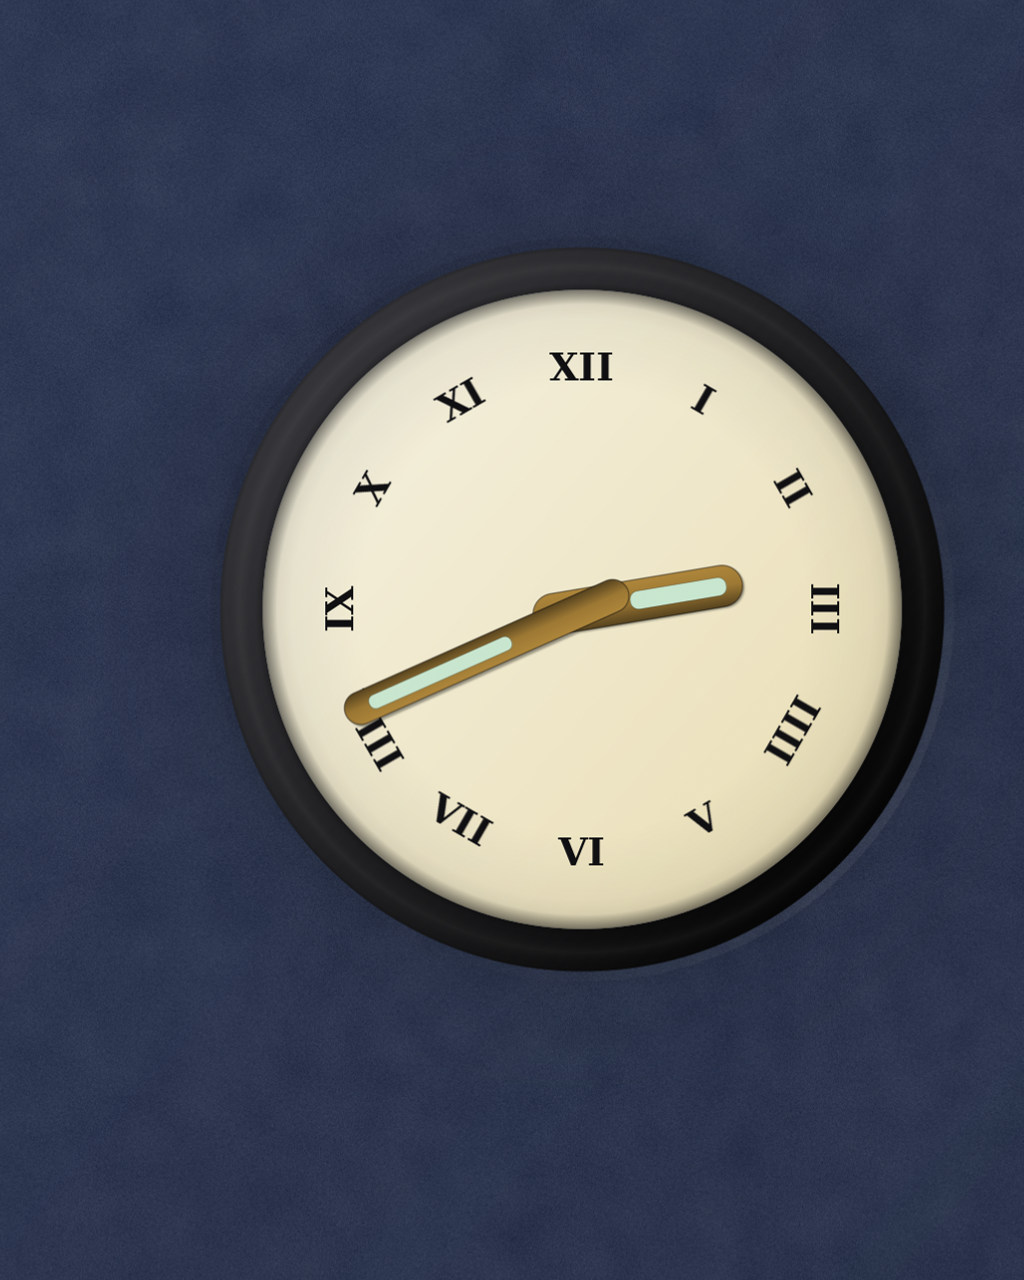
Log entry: h=2 m=41
